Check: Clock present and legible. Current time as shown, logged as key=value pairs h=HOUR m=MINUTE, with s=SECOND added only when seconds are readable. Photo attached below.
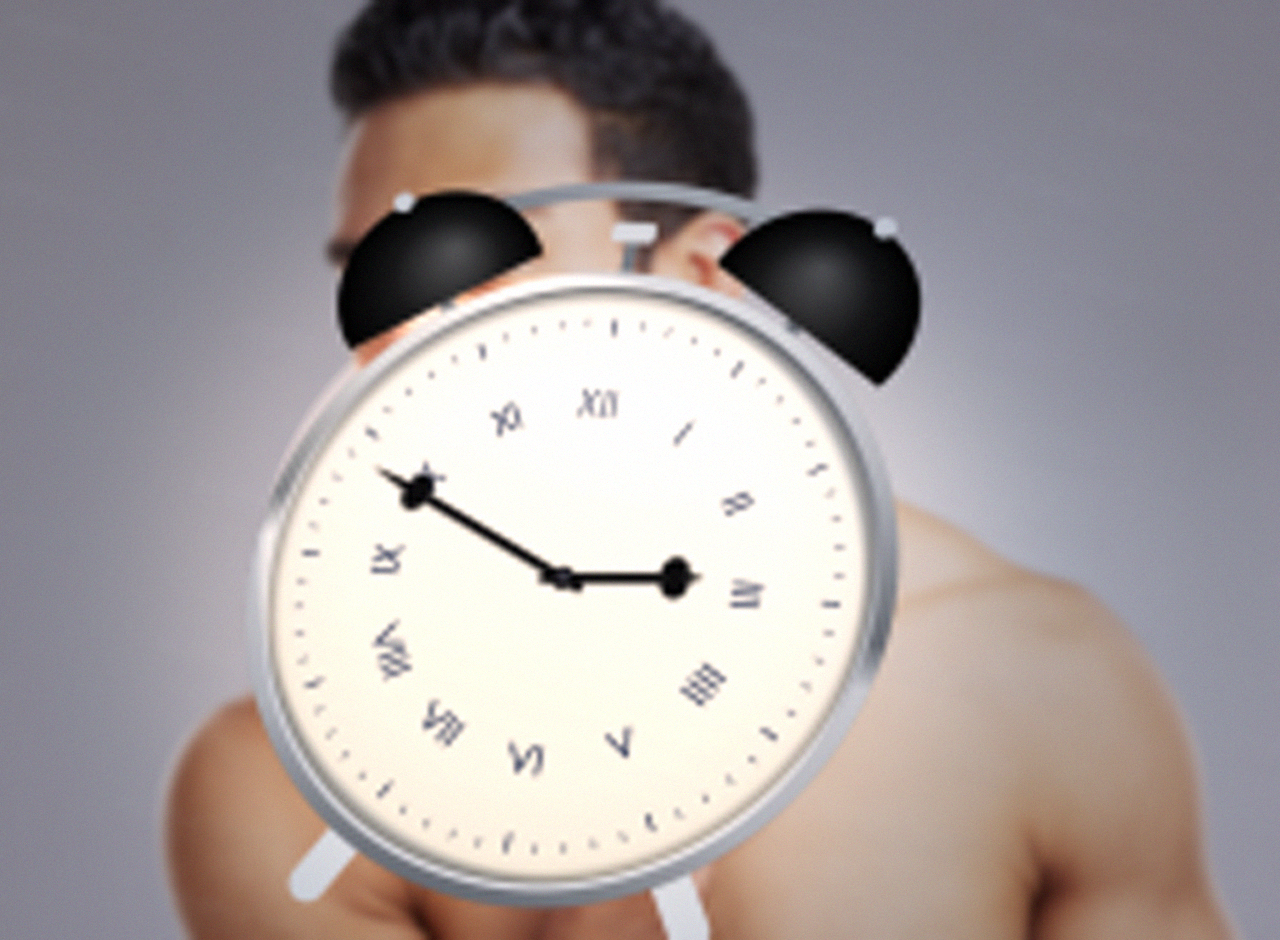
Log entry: h=2 m=49
